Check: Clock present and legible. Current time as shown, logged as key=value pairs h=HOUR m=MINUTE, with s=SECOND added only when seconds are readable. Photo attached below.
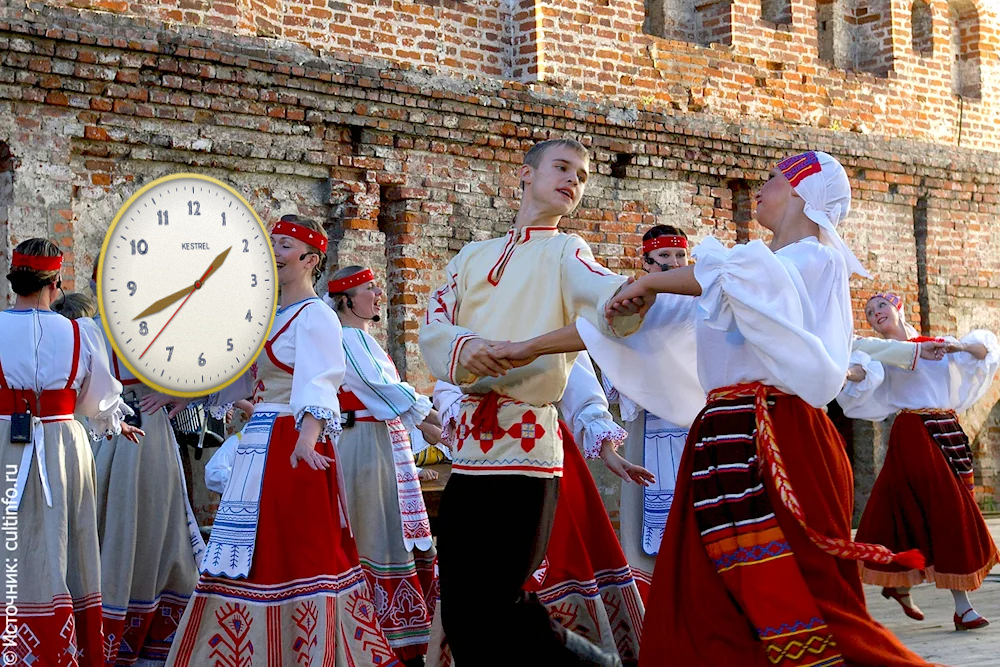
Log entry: h=1 m=41 s=38
